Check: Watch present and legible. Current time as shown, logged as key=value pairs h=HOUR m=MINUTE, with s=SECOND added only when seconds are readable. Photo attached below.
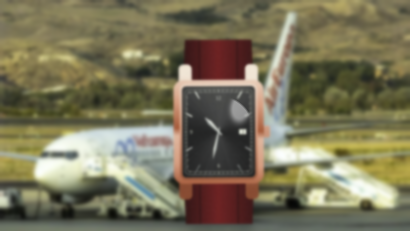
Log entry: h=10 m=32
